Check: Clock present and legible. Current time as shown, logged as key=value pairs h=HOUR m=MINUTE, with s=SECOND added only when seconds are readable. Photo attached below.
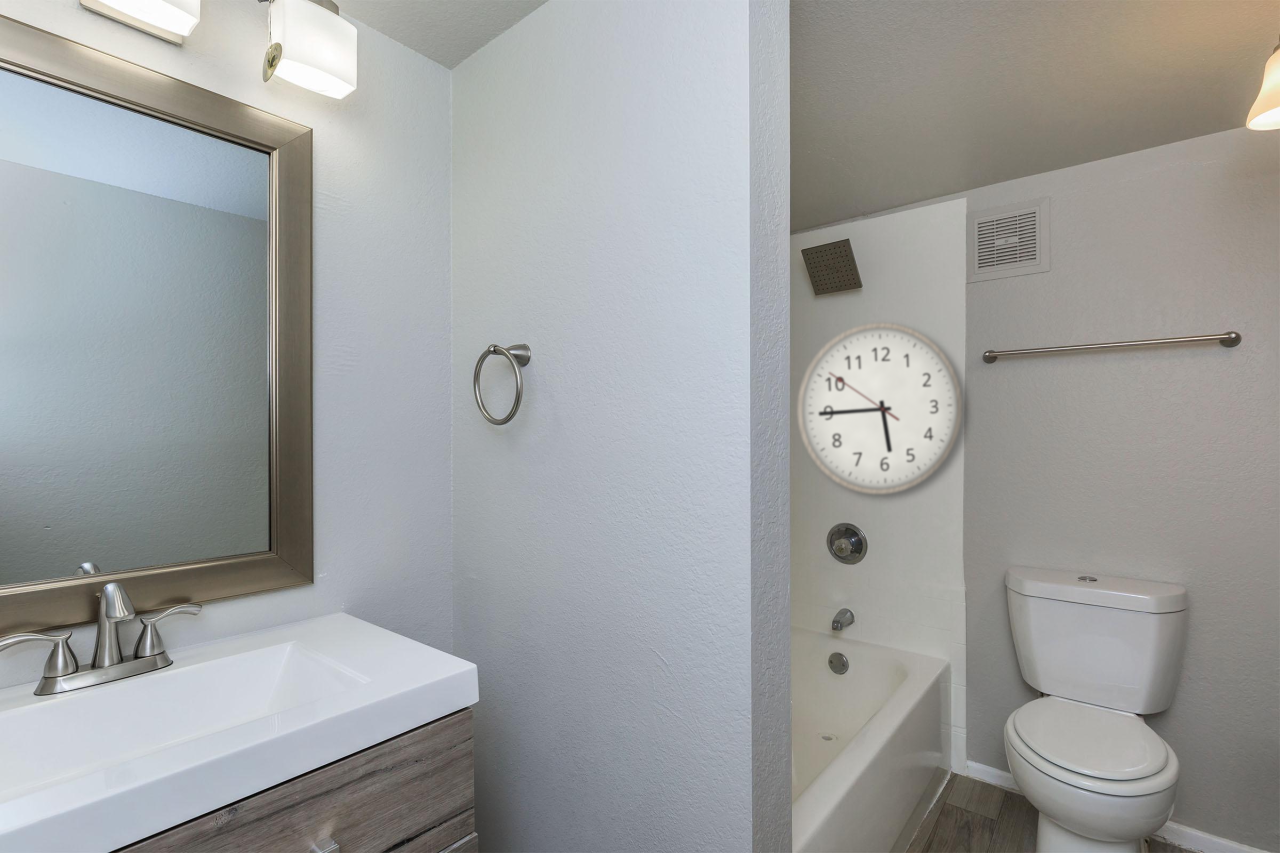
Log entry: h=5 m=44 s=51
